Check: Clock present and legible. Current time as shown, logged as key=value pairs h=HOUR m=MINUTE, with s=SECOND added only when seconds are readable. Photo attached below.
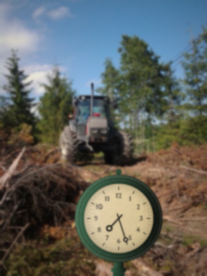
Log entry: h=7 m=27
